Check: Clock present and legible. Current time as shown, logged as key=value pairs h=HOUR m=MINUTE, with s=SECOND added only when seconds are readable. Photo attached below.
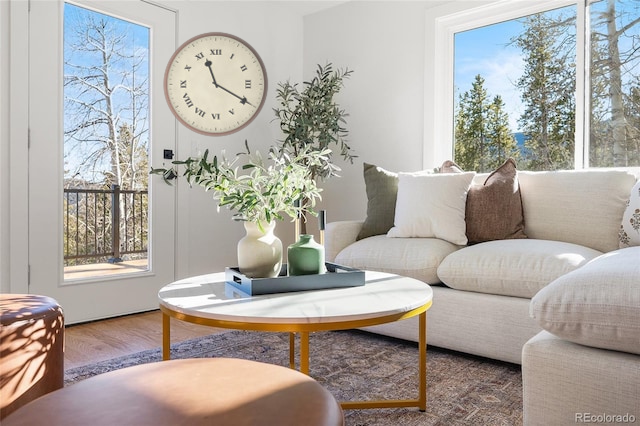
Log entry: h=11 m=20
